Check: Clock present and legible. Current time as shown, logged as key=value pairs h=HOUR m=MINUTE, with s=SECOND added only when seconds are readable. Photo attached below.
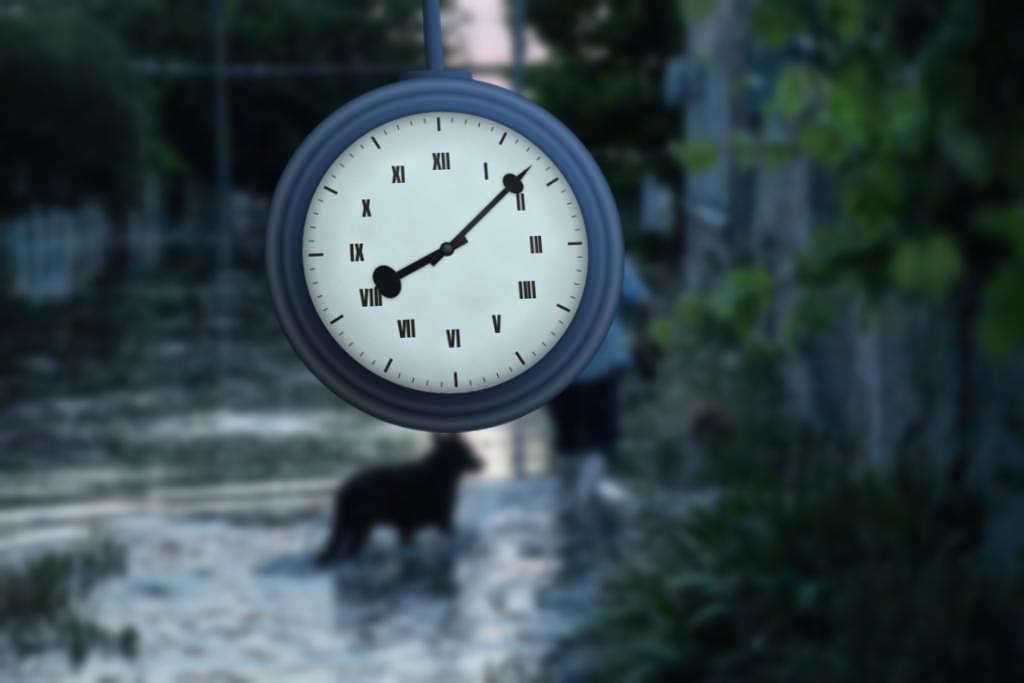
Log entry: h=8 m=8
